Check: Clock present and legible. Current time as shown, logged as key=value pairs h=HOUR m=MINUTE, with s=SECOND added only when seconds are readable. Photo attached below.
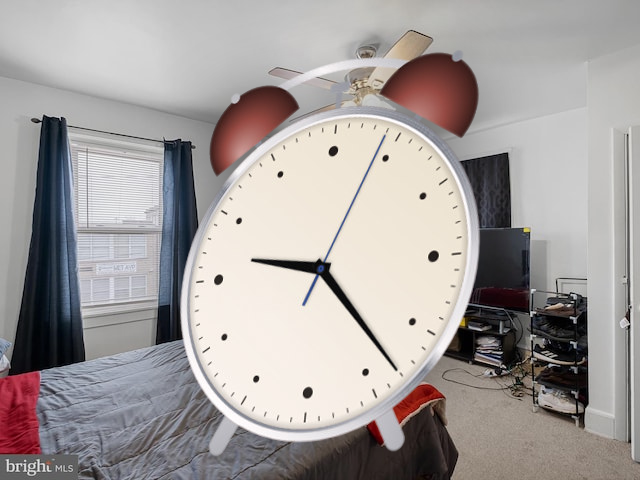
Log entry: h=9 m=23 s=4
